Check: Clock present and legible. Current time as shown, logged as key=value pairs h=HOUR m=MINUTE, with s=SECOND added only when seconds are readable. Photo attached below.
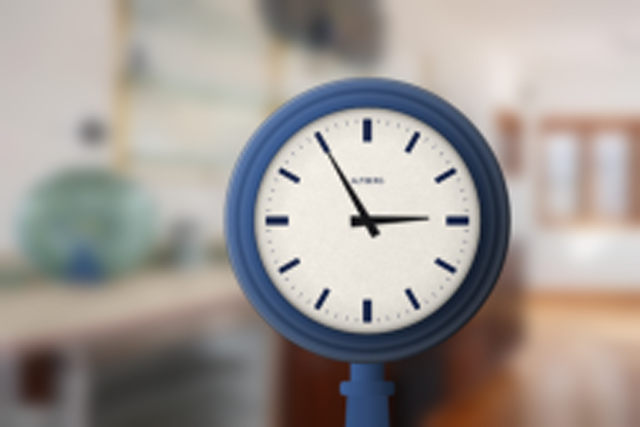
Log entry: h=2 m=55
